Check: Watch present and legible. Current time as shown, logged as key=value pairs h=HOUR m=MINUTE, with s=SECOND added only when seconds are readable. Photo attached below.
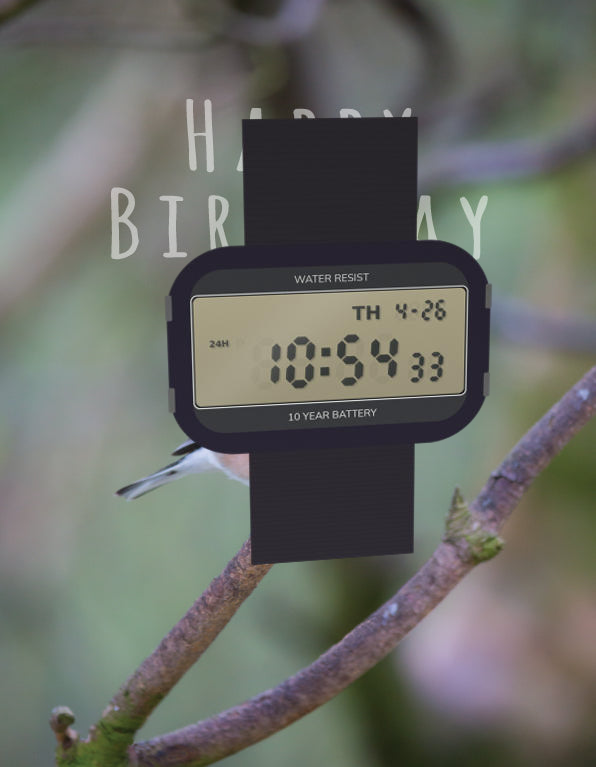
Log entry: h=10 m=54 s=33
